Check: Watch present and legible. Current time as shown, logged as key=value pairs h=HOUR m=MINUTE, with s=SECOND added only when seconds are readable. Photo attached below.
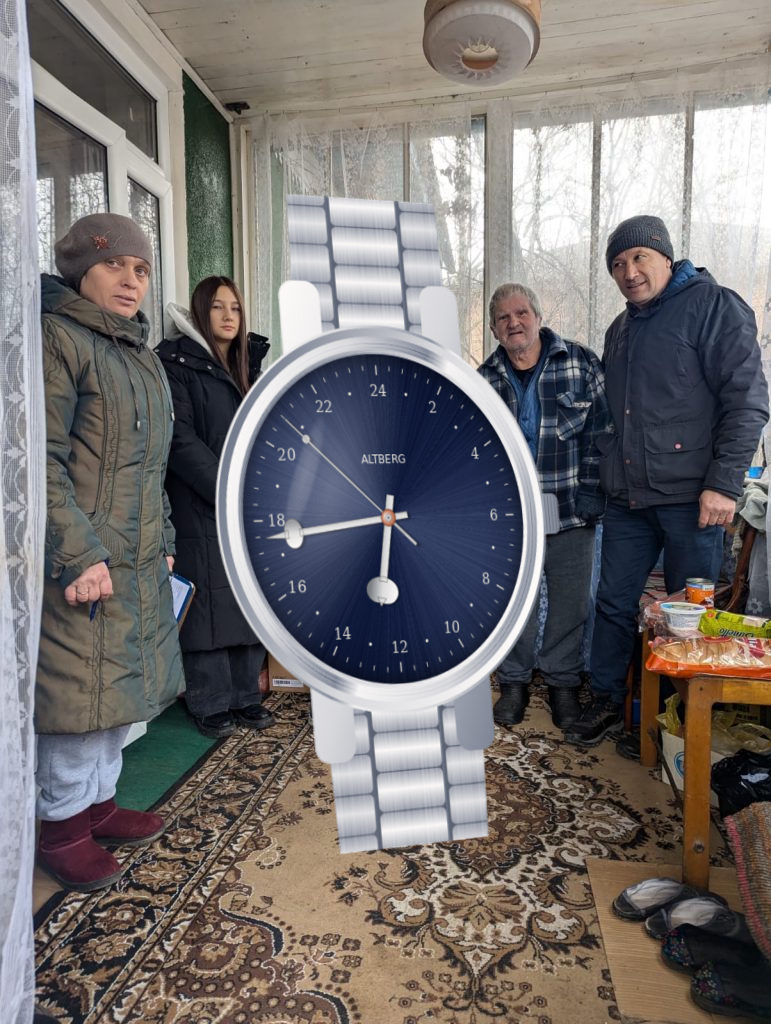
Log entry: h=12 m=43 s=52
